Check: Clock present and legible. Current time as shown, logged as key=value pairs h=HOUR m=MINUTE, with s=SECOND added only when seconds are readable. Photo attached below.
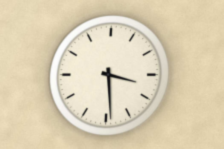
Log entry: h=3 m=29
